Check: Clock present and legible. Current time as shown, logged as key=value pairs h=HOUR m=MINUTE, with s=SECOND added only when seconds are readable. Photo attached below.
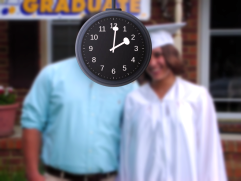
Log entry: h=2 m=1
